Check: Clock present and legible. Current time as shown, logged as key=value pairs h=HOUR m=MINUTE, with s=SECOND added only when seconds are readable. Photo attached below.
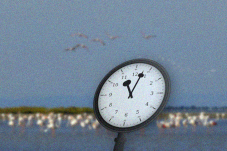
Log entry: h=11 m=3
